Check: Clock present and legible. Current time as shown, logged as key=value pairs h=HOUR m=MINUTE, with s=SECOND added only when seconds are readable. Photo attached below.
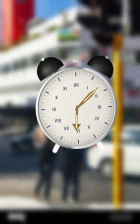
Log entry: h=6 m=8
